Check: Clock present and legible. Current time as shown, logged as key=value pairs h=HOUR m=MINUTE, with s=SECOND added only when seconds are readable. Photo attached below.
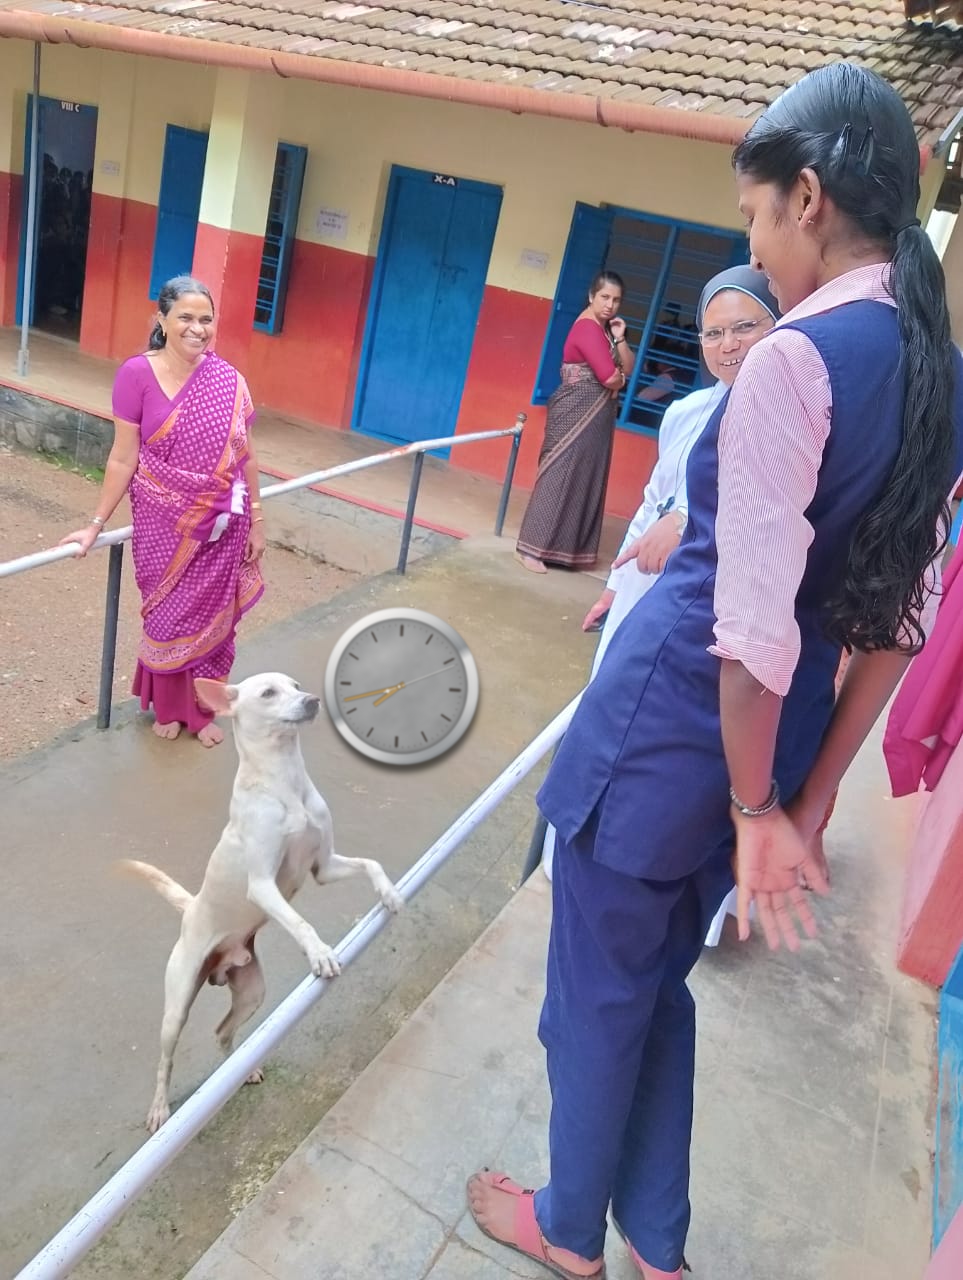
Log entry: h=7 m=42 s=11
